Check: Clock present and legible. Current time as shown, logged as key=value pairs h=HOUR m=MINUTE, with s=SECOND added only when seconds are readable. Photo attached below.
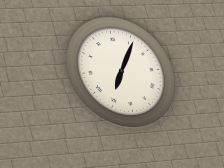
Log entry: h=7 m=6
